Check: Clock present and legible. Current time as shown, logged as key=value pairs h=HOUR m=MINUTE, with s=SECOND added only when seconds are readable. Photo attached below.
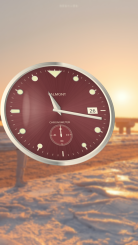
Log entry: h=11 m=17
